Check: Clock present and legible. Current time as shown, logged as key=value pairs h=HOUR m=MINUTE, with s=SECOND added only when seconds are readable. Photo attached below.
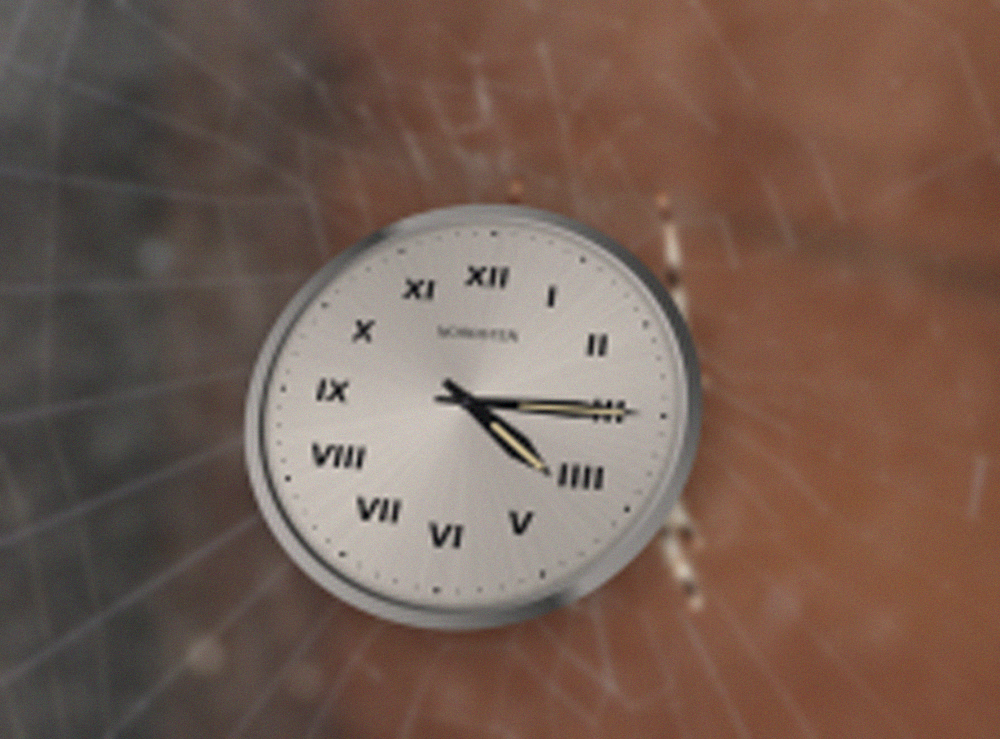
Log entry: h=4 m=15
